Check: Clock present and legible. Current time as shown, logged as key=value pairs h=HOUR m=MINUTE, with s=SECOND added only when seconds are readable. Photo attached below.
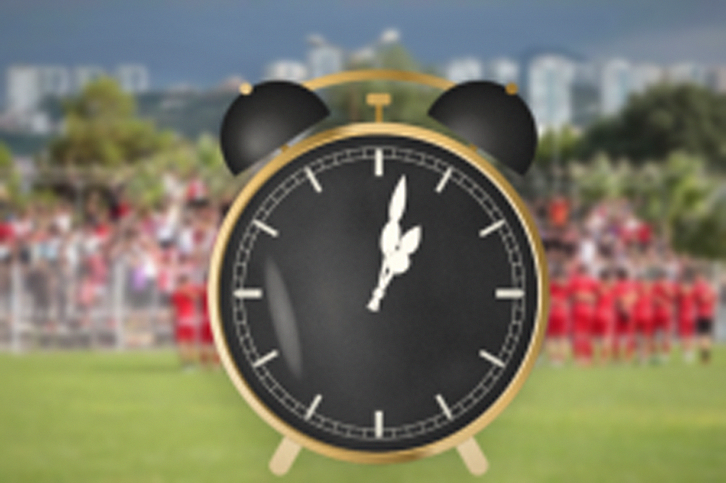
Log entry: h=1 m=2
